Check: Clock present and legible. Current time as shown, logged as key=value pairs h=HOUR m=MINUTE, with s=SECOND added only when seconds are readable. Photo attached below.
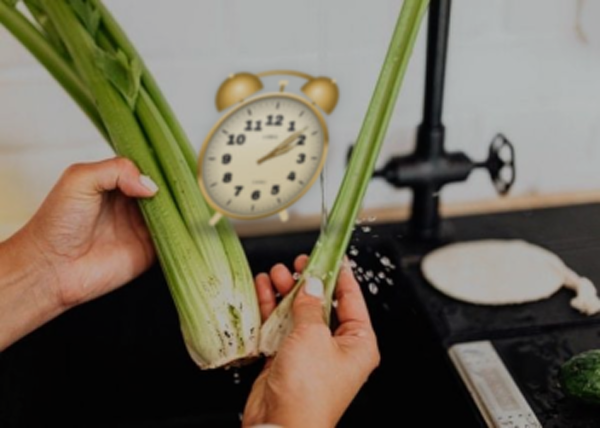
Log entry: h=2 m=8
